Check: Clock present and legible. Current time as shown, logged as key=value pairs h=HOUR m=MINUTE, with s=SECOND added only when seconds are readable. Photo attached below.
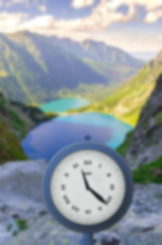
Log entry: h=11 m=22
